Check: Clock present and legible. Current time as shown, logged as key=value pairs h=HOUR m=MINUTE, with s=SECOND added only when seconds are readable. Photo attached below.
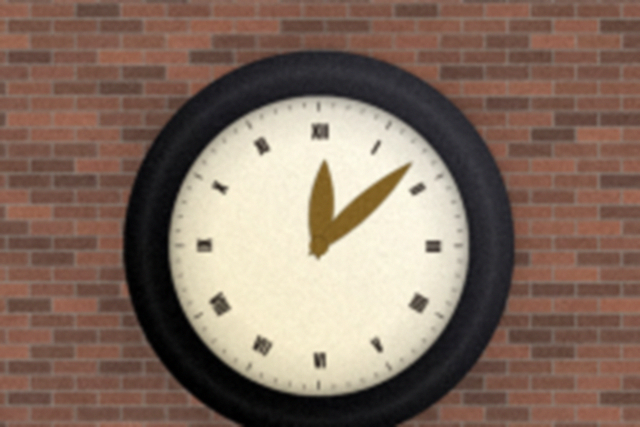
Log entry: h=12 m=8
